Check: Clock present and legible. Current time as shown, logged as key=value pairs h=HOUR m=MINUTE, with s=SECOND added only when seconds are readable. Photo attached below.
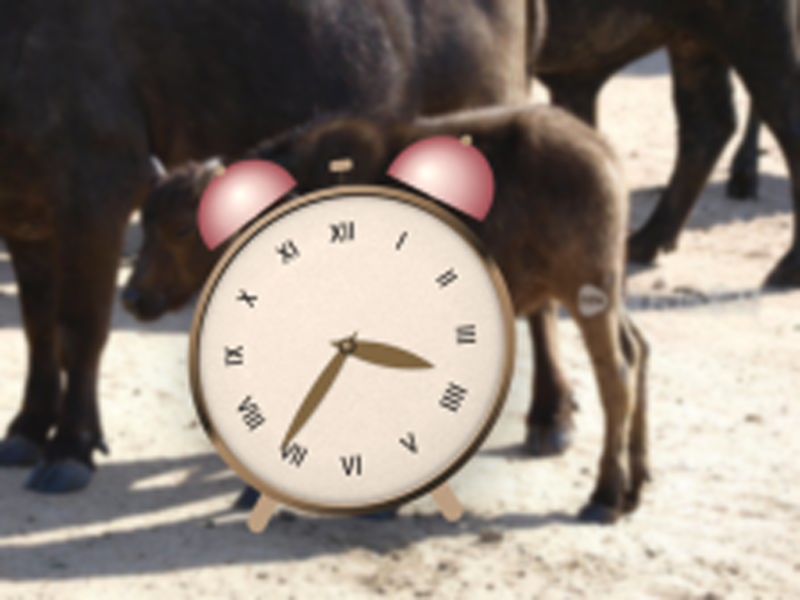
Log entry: h=3 m=36
